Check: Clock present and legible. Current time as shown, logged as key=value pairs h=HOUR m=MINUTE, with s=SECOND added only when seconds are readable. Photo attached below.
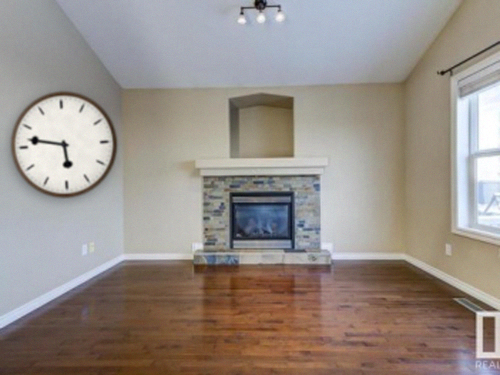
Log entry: h=5 m=47
